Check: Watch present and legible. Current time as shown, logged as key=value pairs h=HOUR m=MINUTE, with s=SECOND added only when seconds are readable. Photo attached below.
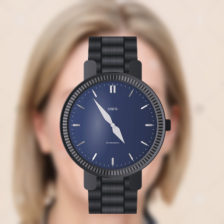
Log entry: h=4 m=54
